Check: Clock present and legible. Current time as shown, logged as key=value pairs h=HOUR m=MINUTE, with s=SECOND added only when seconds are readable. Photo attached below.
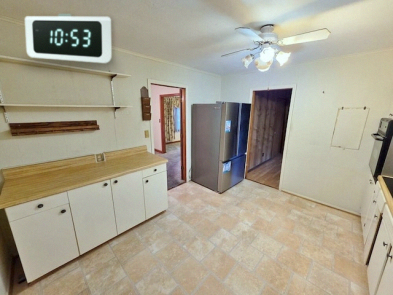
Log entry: h=10 m=53
